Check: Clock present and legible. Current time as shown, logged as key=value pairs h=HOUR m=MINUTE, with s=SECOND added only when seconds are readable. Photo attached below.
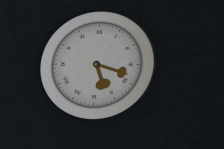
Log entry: h=5 m=18
